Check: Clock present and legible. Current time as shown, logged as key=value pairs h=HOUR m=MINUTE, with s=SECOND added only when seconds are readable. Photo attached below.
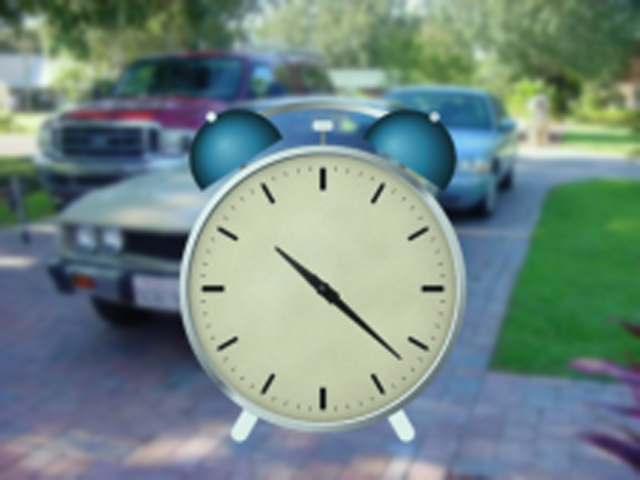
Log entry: h=10 m=22
